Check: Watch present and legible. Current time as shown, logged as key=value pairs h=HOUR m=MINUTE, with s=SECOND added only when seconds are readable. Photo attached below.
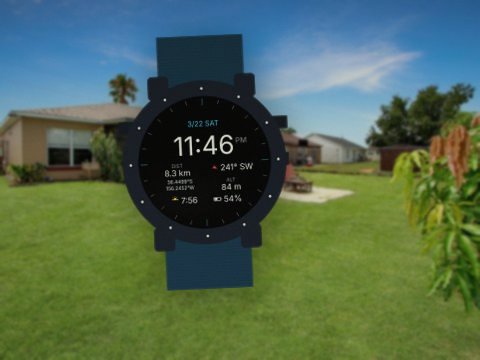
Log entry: h=11 m=46
